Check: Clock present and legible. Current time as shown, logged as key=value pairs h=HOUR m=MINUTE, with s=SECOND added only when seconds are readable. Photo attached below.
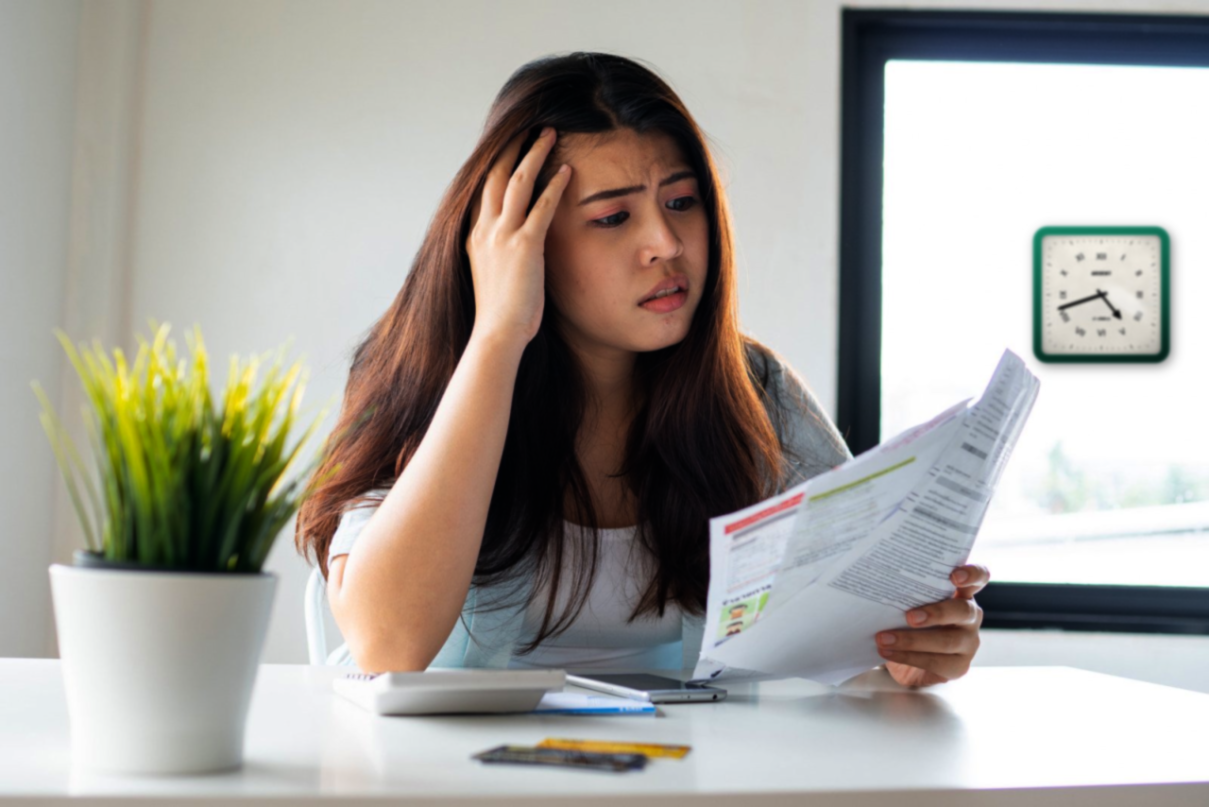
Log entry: h=4 m=42
